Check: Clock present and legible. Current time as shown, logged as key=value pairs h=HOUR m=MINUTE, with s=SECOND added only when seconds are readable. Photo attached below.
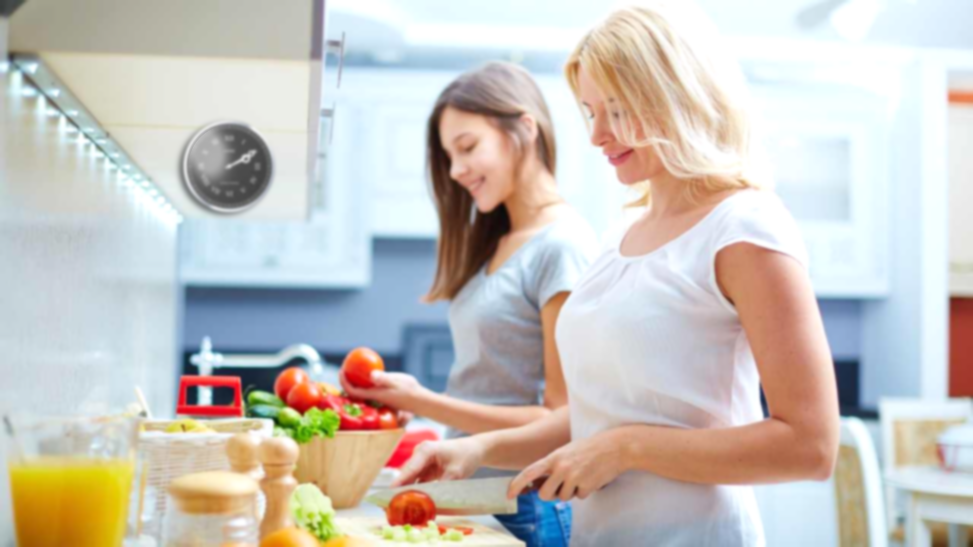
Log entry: h=2 m=10
